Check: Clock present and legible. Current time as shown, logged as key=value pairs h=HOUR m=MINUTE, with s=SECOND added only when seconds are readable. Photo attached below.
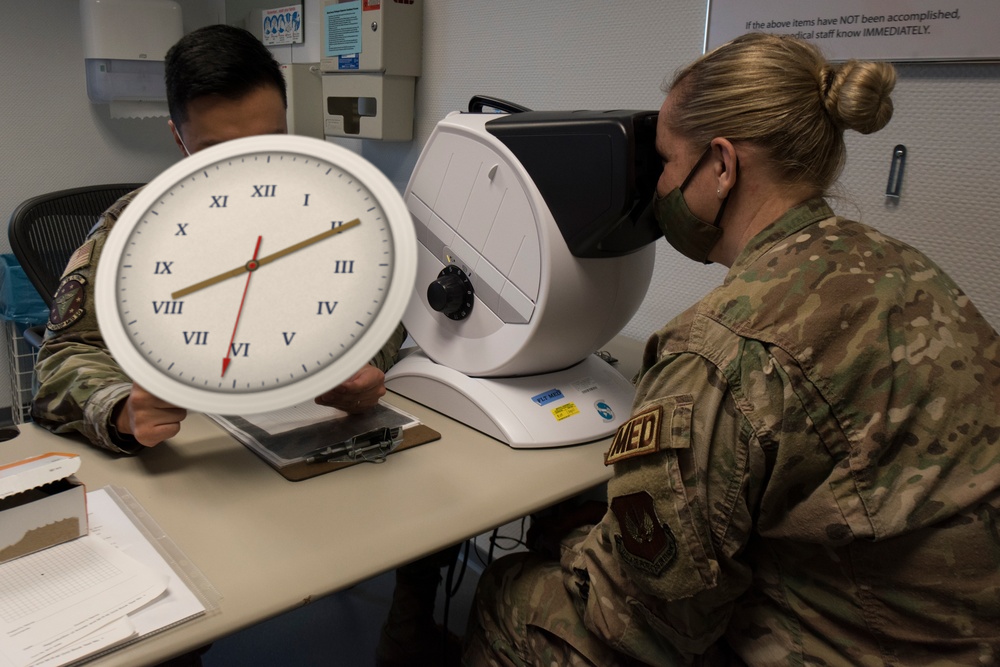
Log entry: h=8 m=10 s=31
